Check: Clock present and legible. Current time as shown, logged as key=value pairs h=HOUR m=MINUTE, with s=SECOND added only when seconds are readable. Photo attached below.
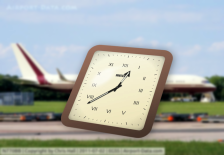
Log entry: h=12 m=38
